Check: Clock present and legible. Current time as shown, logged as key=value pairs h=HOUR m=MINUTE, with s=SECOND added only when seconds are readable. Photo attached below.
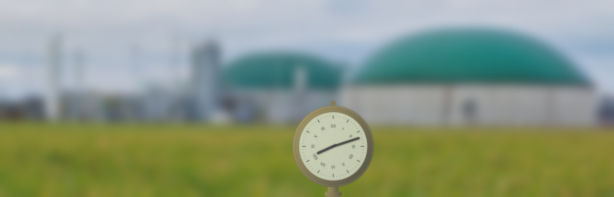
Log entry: h=8 m=12
